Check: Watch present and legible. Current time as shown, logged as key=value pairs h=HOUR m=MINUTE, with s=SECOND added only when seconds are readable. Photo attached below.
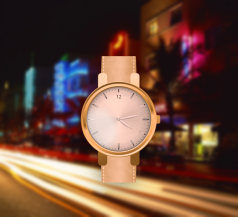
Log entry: h=4 m=13
